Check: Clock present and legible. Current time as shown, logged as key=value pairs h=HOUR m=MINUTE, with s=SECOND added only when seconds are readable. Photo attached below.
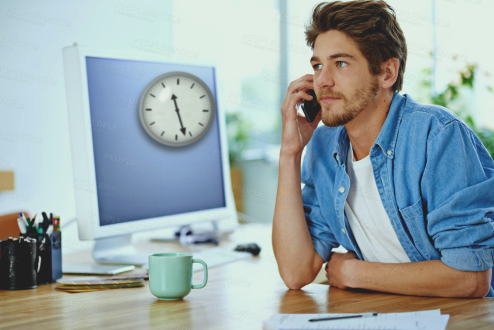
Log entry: h=11 m=27
